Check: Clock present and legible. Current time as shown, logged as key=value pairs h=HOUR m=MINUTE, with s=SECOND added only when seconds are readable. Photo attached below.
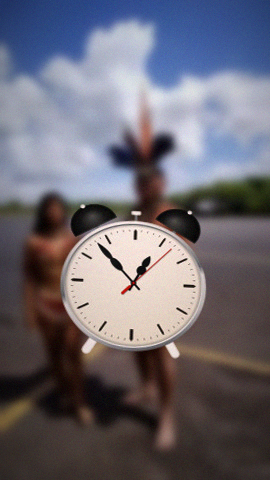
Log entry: h=12 m=53 s=7
